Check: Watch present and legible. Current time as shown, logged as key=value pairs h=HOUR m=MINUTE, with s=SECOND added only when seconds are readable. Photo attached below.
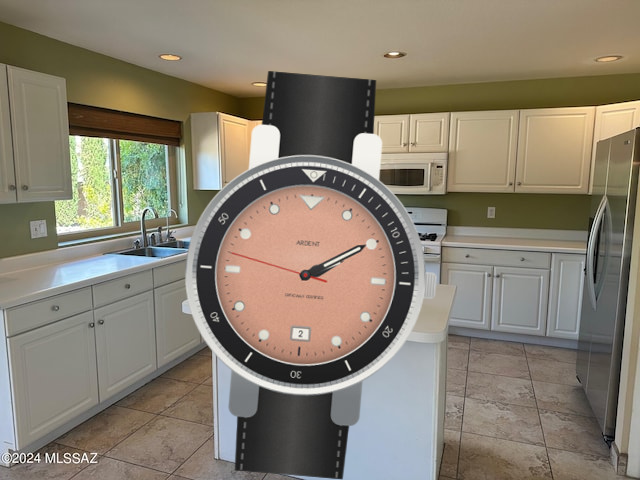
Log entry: h=2 m=9 s=47
